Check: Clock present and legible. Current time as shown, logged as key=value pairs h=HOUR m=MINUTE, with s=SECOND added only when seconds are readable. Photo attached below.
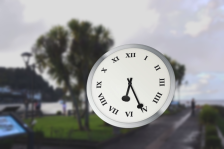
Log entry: h=6 m=26
